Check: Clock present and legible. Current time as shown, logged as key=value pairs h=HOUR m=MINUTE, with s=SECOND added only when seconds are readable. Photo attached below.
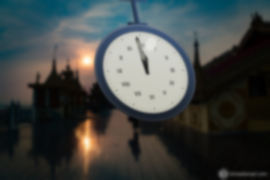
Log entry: h=11 m=59
